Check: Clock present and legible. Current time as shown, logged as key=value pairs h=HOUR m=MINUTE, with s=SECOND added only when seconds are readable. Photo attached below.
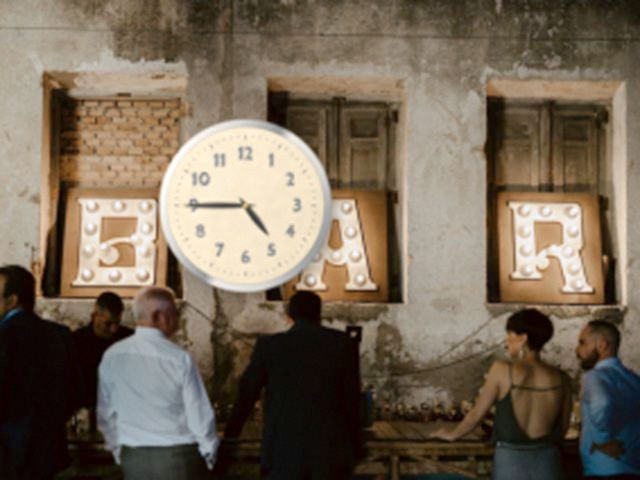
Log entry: h=4 m=45
